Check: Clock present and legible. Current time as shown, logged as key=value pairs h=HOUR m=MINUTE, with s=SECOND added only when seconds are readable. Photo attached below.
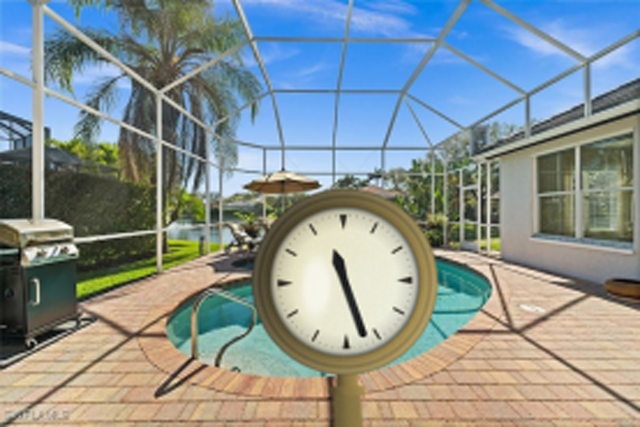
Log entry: h=11 m=27
